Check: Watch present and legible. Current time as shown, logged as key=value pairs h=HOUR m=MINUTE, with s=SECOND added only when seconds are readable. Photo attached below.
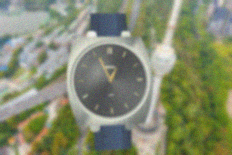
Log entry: h=12 m=56
